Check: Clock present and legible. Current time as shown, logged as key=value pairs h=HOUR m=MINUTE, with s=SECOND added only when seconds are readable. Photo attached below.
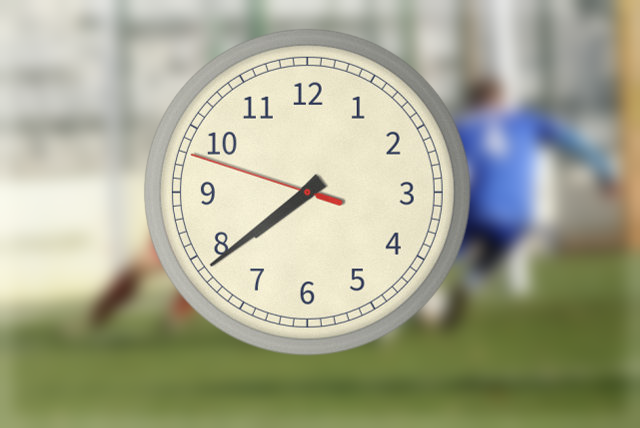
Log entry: h=7 m=38 s=48
